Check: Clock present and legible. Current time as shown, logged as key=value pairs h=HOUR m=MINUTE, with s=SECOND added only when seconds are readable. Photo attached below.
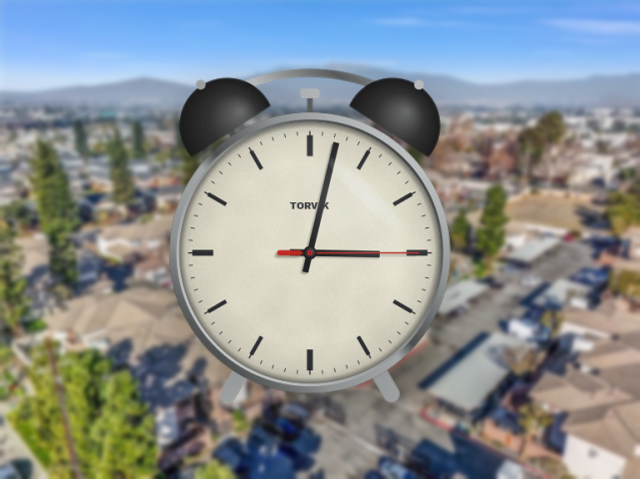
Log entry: h=3 m=2 s=15
